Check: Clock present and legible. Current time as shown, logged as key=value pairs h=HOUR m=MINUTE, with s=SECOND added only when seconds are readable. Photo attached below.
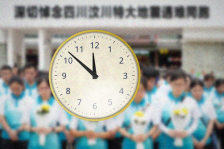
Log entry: h=11 m=52
